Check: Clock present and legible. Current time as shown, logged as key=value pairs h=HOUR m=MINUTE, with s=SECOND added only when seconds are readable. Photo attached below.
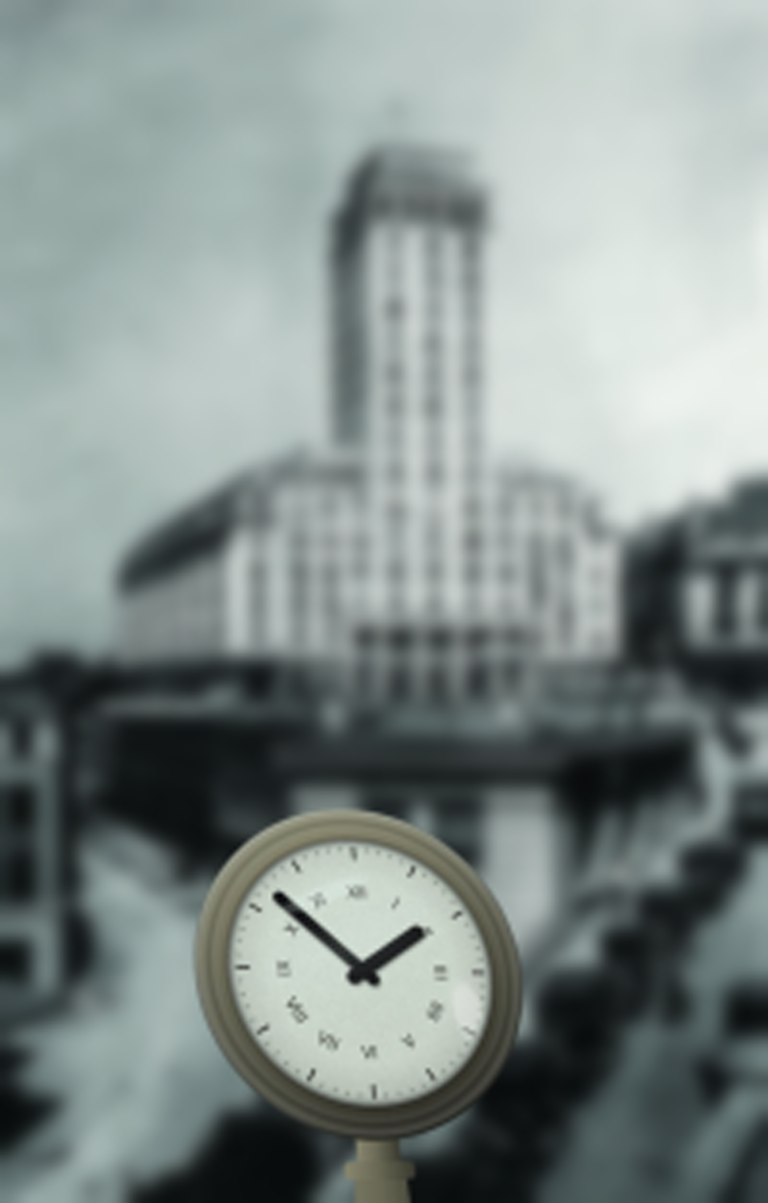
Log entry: h=1 m=52
